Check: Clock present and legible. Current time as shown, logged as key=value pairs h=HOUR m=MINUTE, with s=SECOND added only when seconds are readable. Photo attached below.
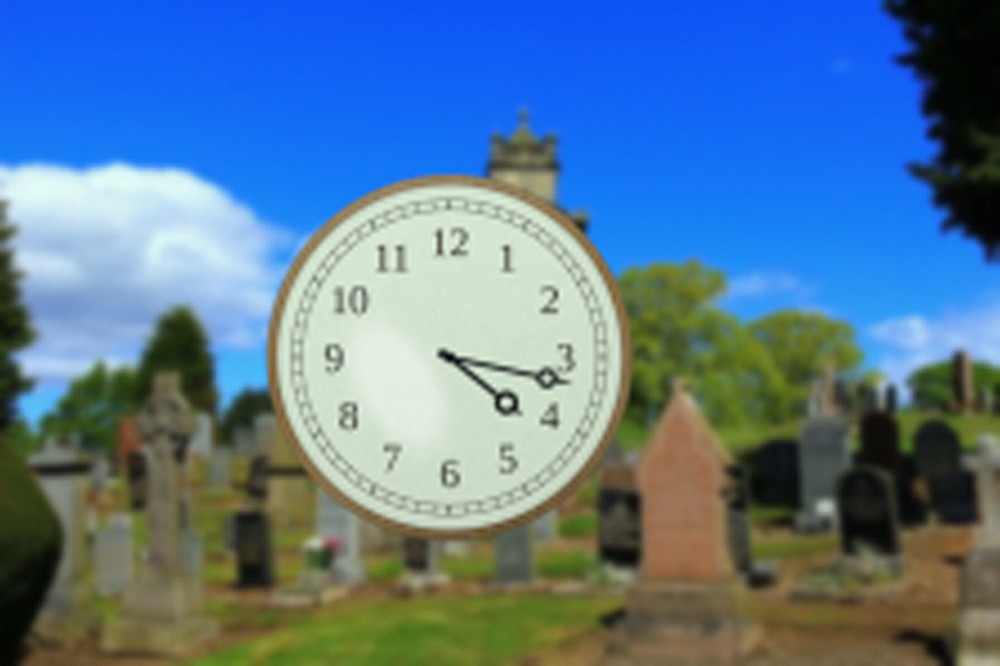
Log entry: h=4 m=17
